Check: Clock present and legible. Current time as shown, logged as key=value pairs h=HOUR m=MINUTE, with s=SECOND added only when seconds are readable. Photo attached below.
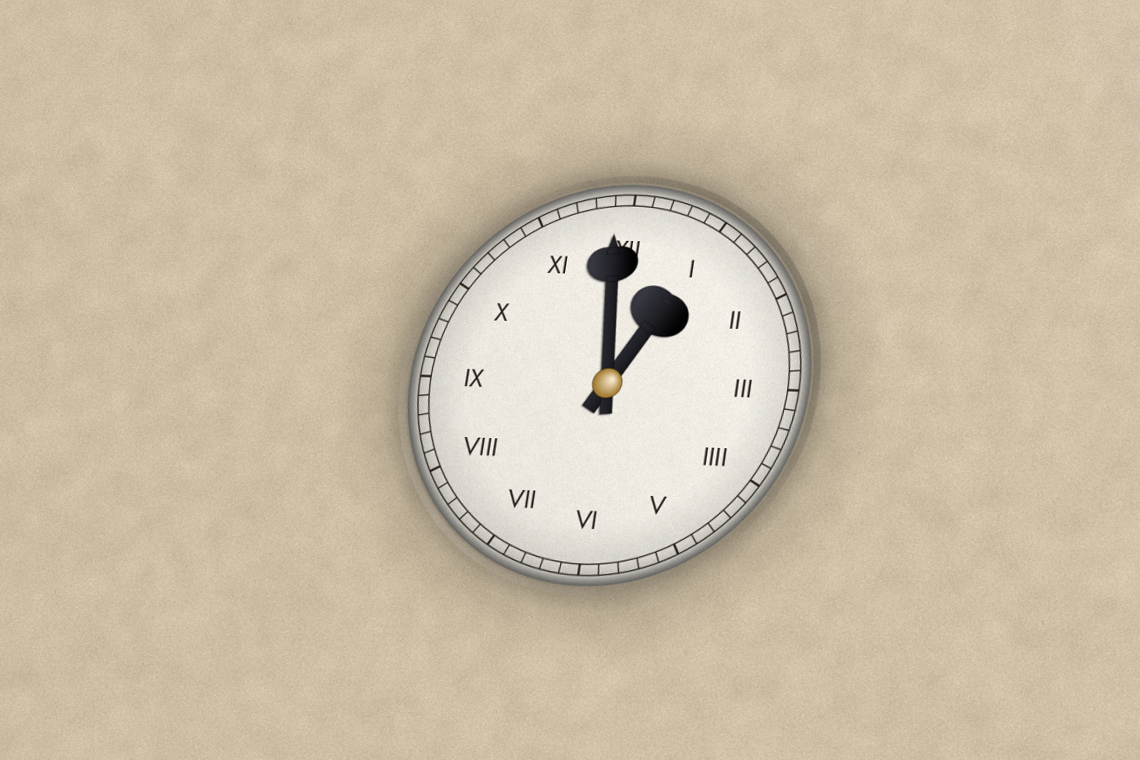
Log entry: h=12 m=59
